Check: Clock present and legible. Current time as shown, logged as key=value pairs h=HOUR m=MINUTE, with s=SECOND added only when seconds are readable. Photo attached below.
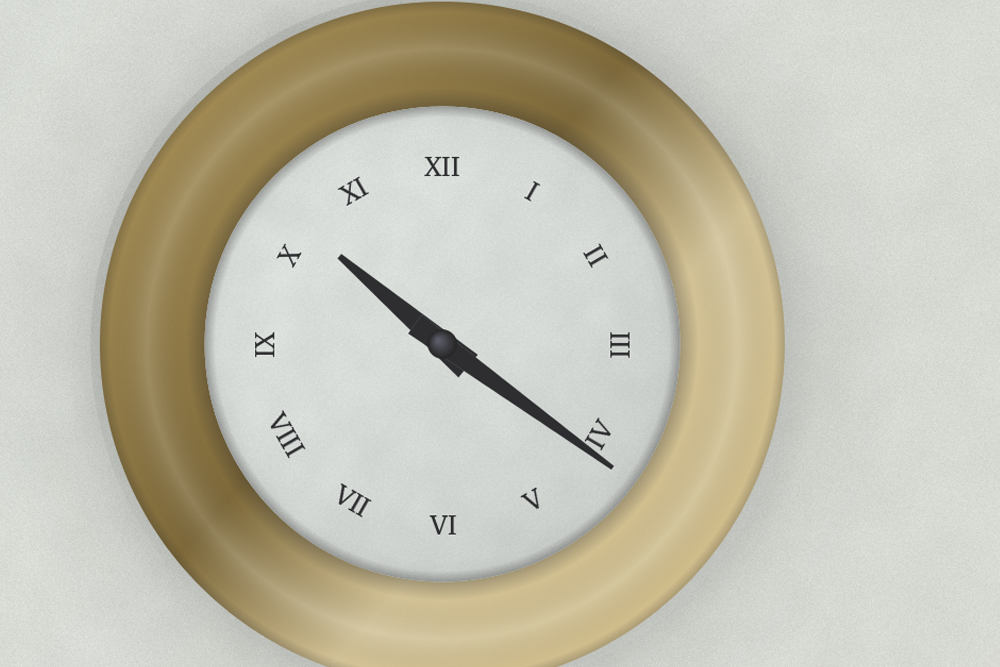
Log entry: h=10 m=21
